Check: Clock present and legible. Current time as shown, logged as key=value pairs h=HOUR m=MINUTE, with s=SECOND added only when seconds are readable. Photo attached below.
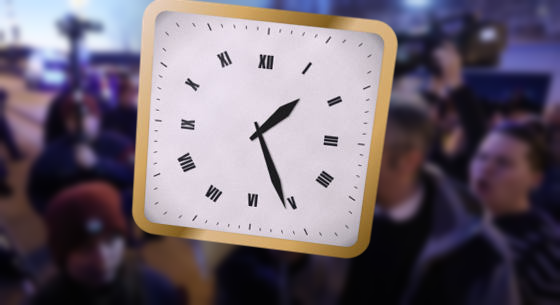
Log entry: h=1 m=26
